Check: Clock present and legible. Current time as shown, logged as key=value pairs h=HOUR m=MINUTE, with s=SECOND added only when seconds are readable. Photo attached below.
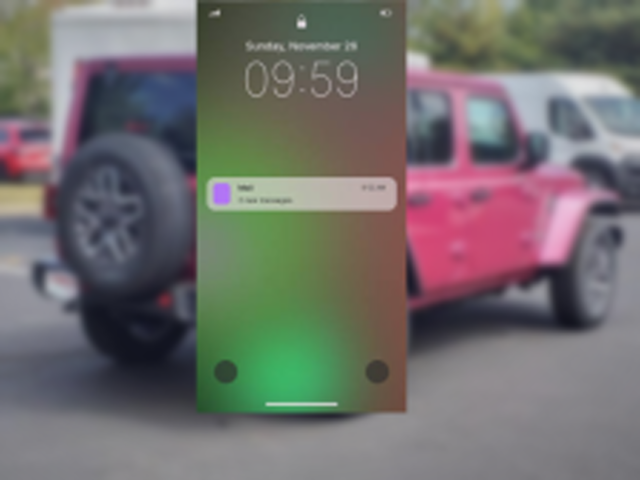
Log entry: h=9 m=59
